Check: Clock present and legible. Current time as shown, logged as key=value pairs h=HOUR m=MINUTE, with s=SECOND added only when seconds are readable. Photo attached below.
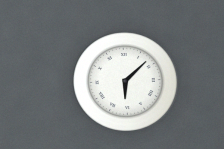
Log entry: h=6 m=8
